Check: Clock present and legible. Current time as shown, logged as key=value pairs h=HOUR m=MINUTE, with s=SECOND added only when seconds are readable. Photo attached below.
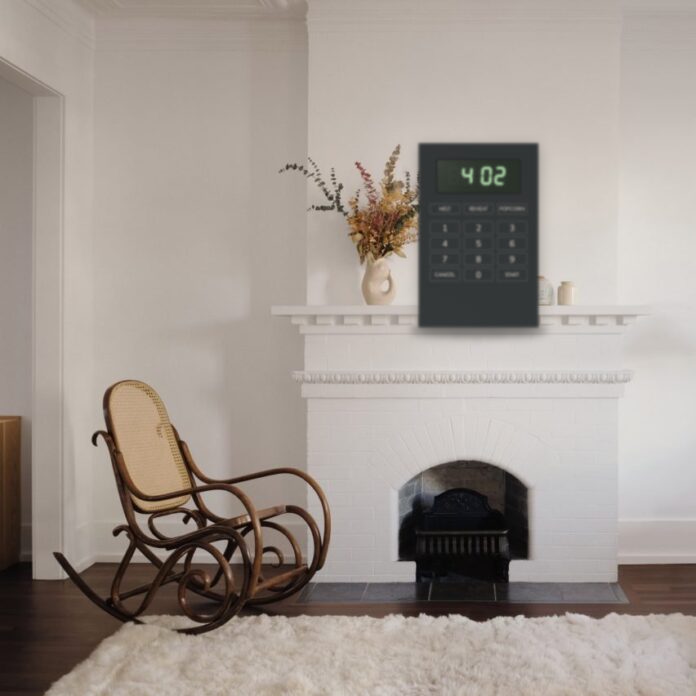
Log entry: h=4 m=2
